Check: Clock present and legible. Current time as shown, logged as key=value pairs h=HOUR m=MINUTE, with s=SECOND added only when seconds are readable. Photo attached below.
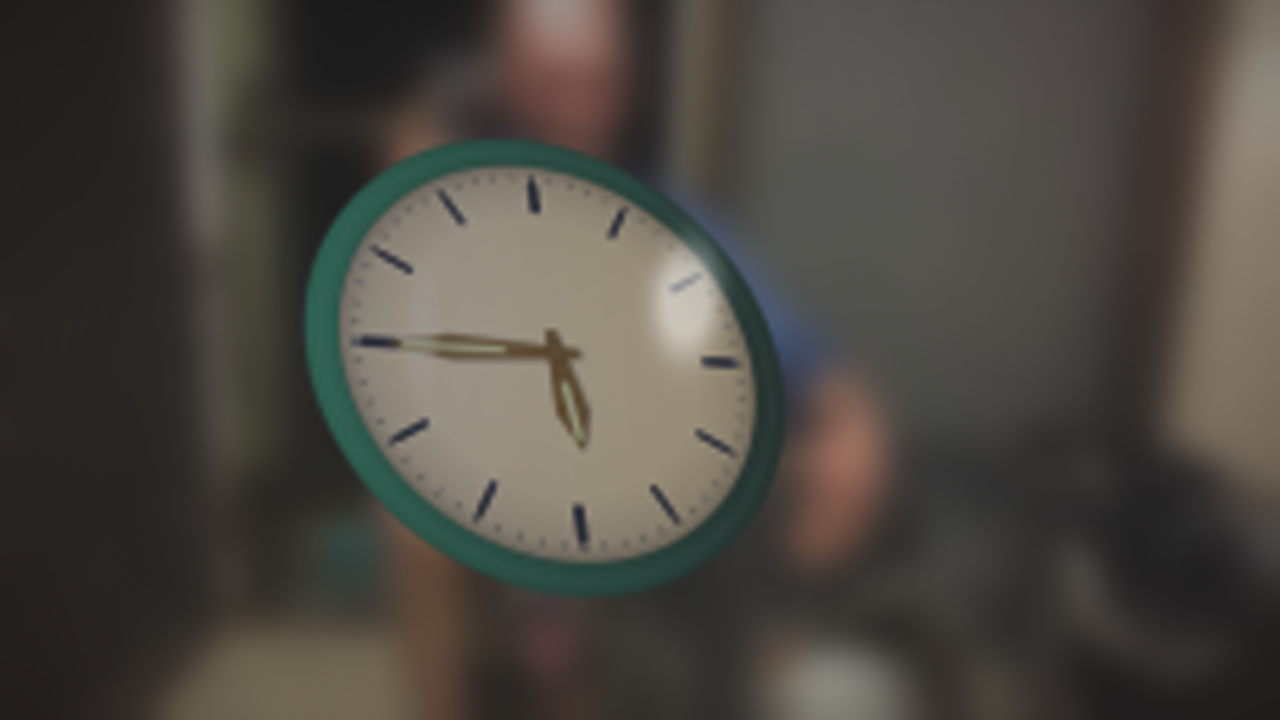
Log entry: h=5 m=45
